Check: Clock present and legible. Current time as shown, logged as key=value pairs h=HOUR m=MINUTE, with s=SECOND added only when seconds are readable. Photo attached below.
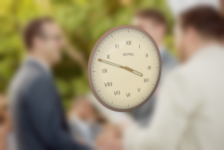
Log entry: h=3 m=48
